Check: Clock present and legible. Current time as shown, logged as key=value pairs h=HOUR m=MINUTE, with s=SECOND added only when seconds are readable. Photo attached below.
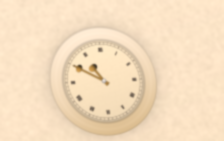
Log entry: h=10 m=50
